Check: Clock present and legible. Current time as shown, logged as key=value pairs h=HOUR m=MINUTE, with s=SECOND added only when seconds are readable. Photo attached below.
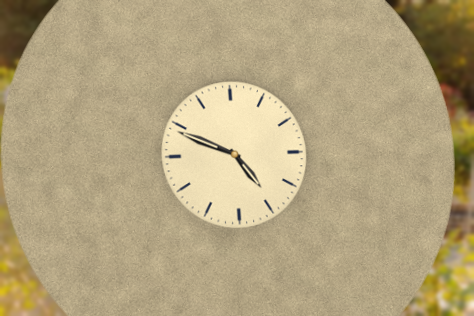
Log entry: h=4 m=49
